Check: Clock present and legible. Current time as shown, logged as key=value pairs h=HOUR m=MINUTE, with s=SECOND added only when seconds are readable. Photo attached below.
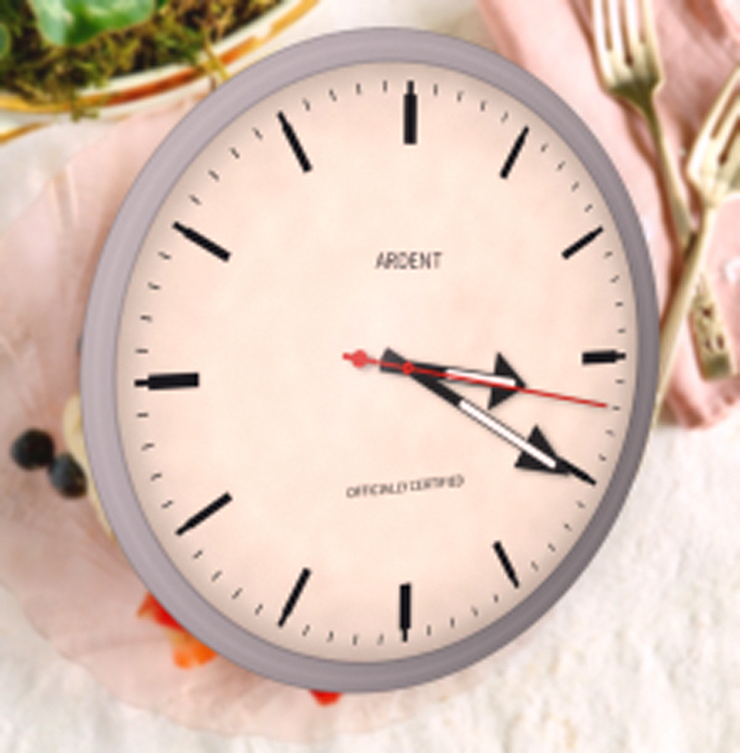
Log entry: h=3 m=20 s=17
